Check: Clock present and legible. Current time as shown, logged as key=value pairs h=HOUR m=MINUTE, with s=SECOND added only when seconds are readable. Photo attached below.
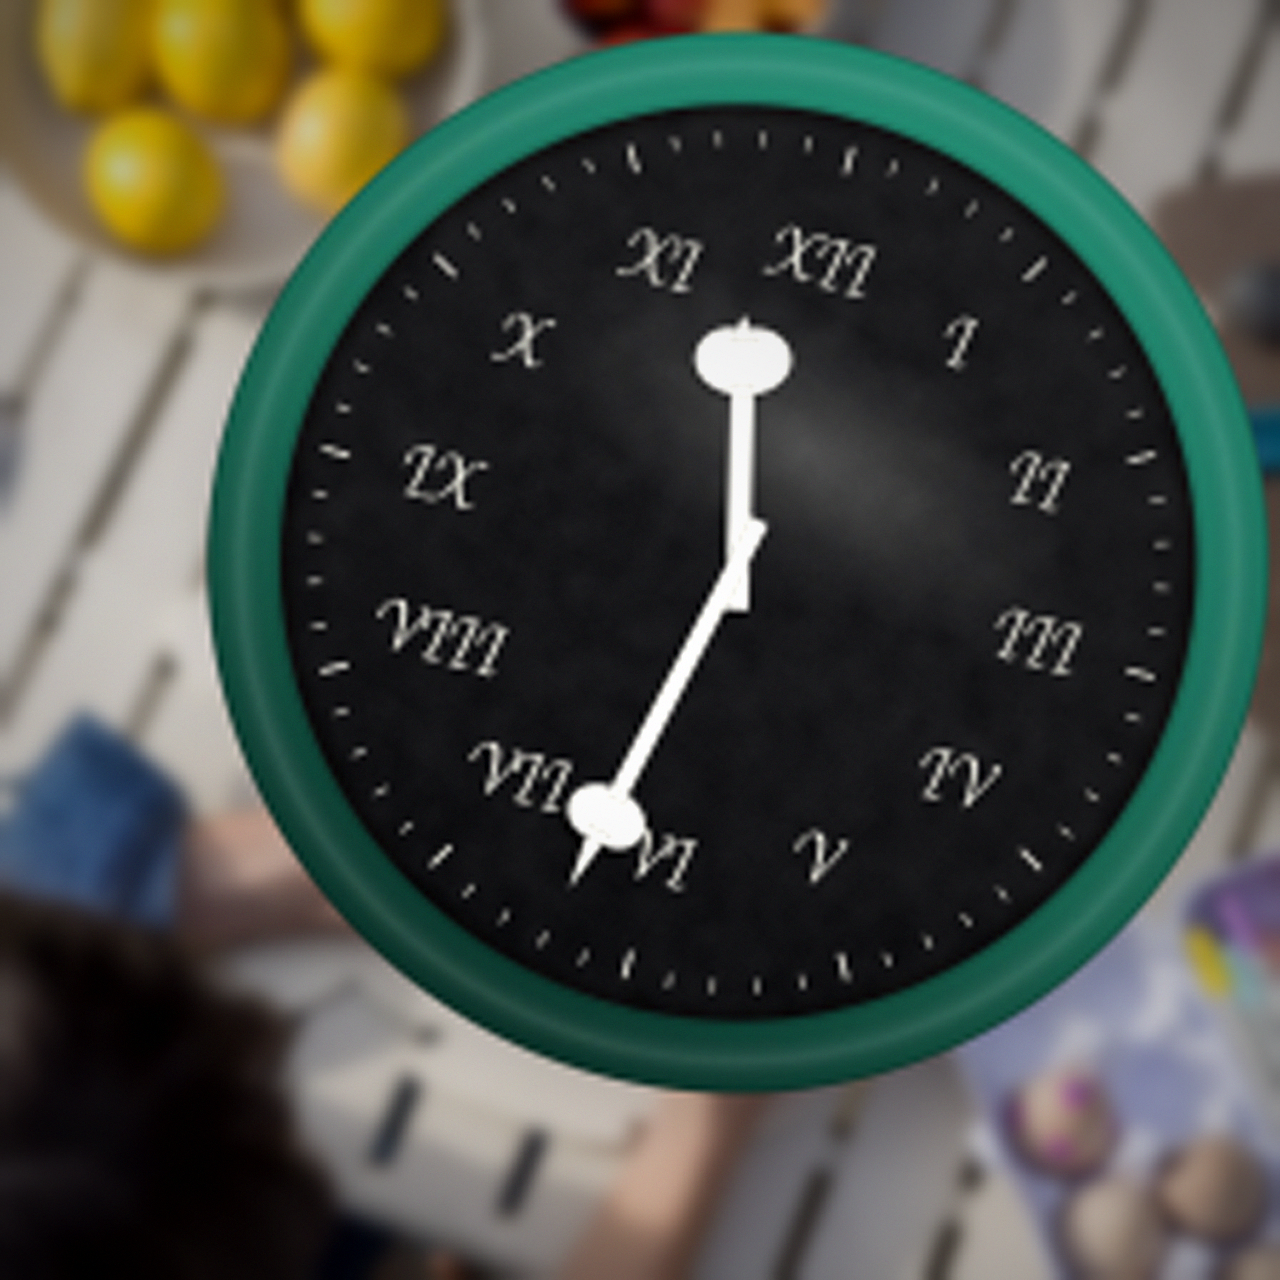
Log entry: h=11 m=32
